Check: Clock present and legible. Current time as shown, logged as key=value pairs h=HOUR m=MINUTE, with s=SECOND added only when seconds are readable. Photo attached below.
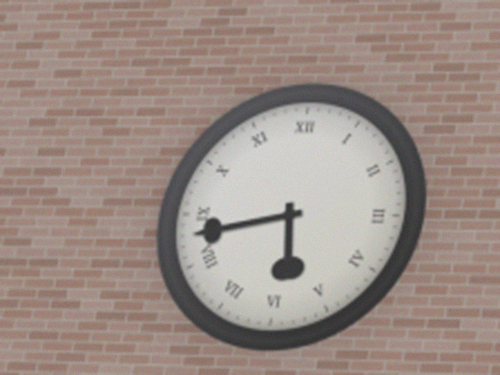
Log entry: h=5 m=43
